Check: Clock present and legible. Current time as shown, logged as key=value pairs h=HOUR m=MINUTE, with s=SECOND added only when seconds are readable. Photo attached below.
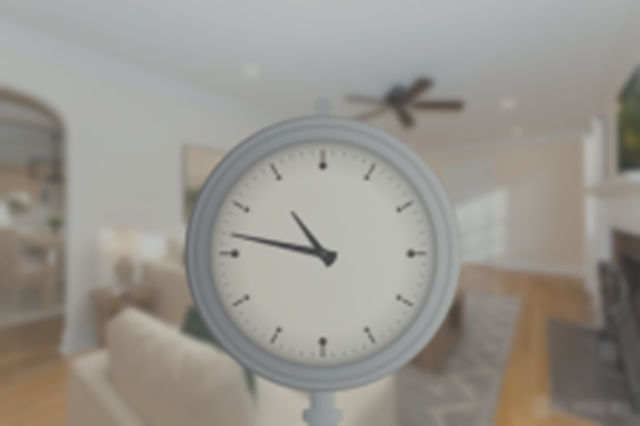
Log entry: h=10 m=47
